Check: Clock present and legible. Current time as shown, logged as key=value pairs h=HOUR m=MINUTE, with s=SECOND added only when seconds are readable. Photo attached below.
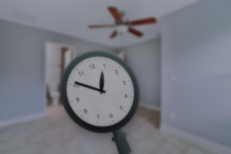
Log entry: h=12 m=51
